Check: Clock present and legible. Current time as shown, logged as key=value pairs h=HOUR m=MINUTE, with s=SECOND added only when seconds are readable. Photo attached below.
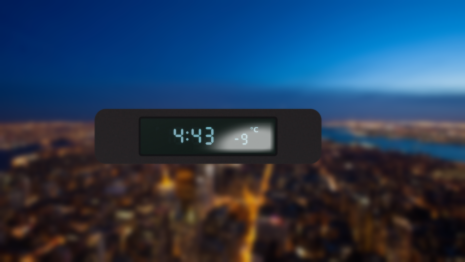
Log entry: h=4 m=43
